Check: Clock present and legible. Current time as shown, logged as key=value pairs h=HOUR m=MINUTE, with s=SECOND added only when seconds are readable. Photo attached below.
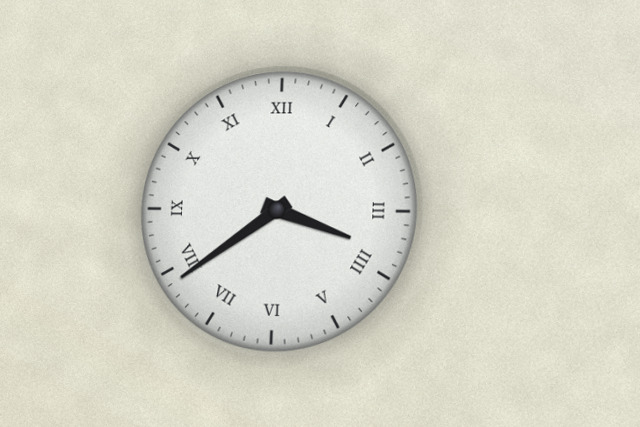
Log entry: h=3 m=39
